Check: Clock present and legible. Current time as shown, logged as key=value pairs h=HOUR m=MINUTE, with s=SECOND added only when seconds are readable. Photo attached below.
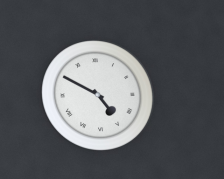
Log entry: h=4 m=50
